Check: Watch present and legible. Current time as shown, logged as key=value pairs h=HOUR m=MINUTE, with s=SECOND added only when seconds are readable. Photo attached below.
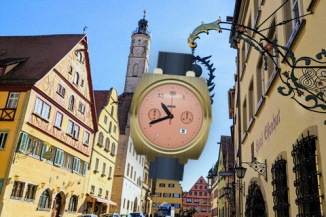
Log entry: h=10 m=41
